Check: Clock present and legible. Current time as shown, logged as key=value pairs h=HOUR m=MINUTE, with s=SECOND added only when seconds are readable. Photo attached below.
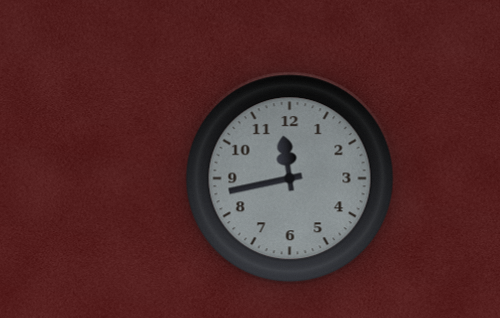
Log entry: h=11 m=43
